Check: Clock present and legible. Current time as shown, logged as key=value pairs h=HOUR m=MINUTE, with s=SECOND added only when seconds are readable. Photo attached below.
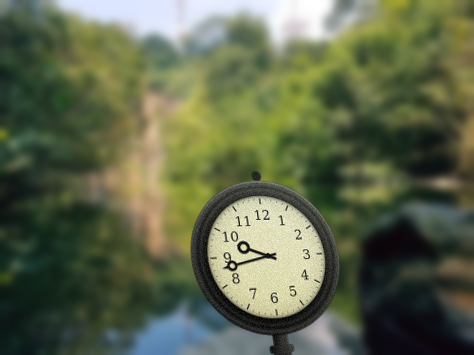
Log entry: h=9 m=43
